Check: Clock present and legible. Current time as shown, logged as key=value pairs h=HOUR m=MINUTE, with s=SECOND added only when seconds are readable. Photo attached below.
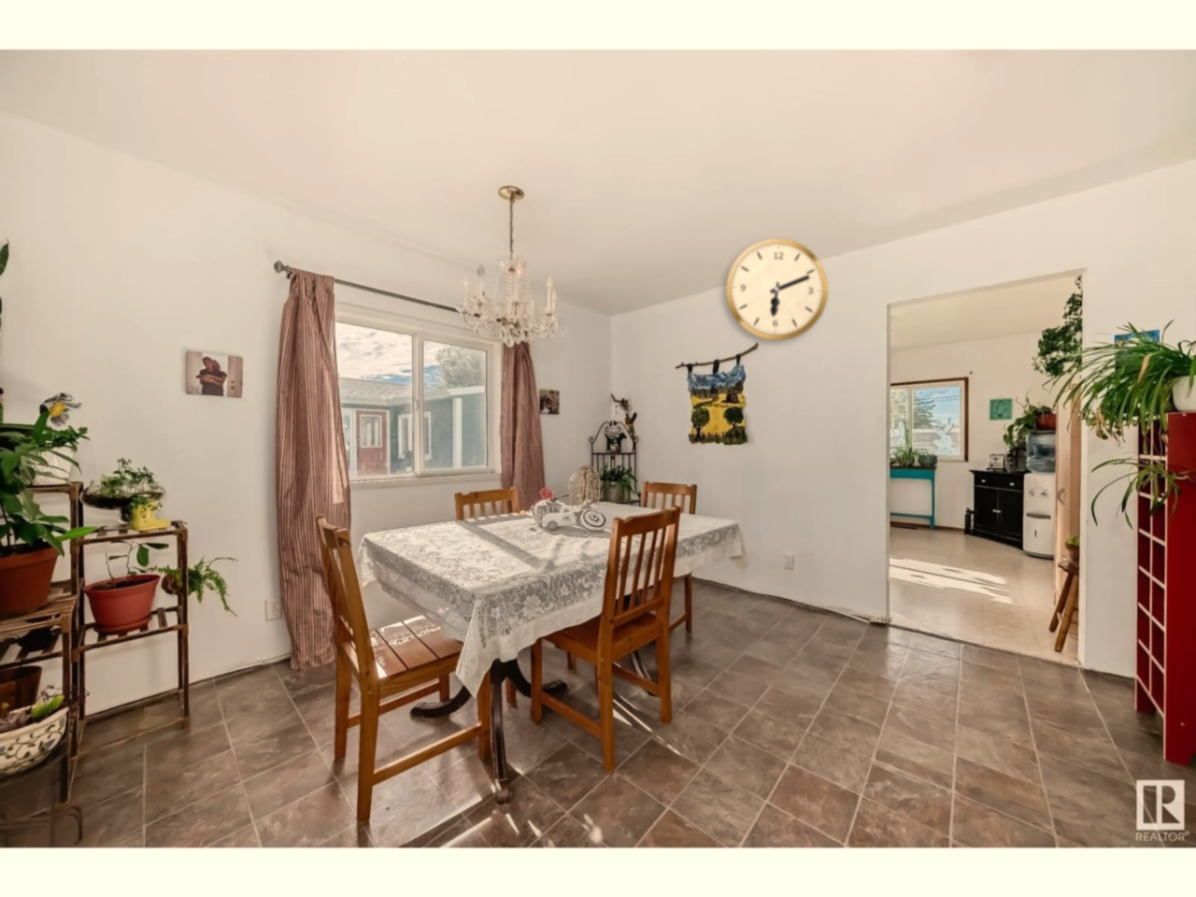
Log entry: h=6 m=11
